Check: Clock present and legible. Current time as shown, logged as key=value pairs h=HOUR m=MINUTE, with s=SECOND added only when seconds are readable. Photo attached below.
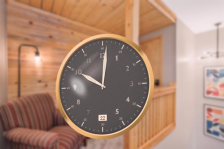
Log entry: h=10 m=1
